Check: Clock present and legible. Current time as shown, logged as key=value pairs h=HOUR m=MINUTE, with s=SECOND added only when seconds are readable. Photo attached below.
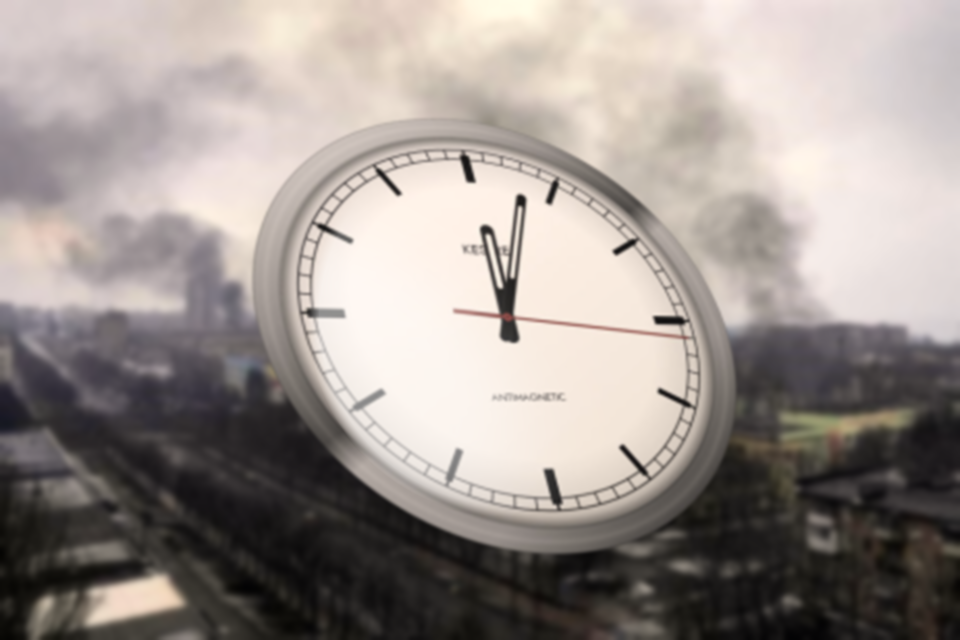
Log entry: h=12 m=3 s=16
